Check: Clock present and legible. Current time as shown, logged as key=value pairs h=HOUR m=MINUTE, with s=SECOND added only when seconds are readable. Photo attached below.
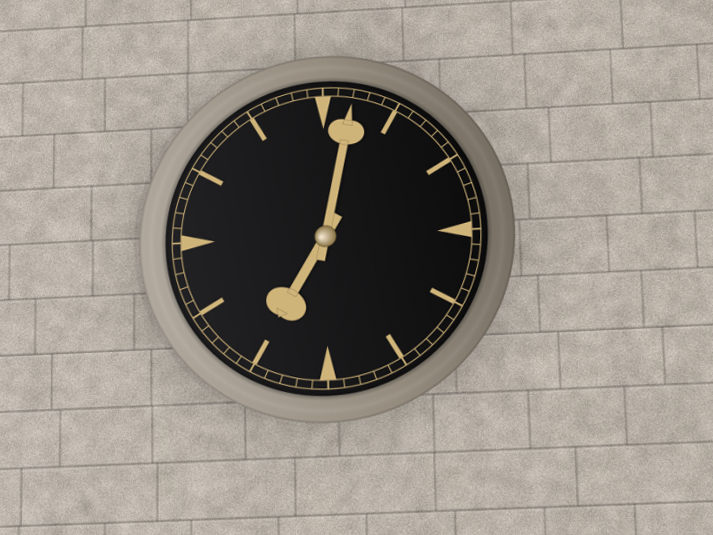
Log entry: h=7 m=2
